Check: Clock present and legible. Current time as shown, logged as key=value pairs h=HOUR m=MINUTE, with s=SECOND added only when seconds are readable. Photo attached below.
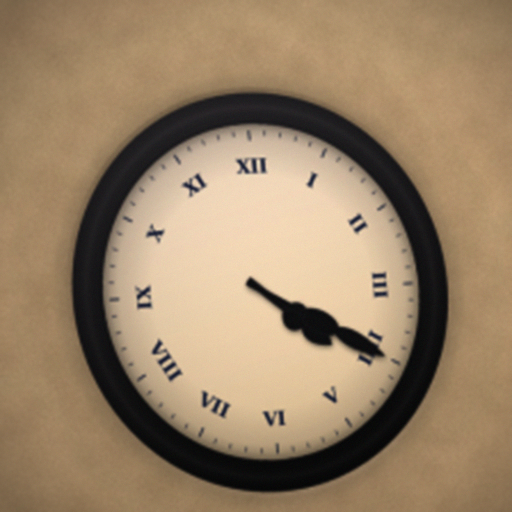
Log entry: h=4 m=20
